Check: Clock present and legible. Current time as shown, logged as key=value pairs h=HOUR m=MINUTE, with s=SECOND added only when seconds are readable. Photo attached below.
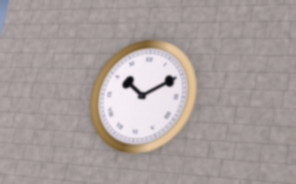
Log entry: h=10 m=10
